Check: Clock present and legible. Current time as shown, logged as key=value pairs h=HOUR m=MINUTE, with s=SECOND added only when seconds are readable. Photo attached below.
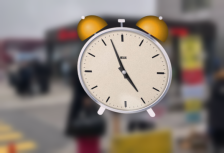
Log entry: h=4 m=57
